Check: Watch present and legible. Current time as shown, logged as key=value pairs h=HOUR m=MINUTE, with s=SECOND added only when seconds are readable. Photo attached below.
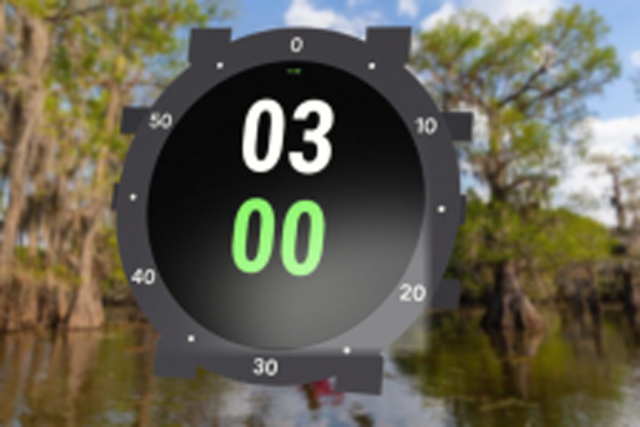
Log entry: h=3 m=0
